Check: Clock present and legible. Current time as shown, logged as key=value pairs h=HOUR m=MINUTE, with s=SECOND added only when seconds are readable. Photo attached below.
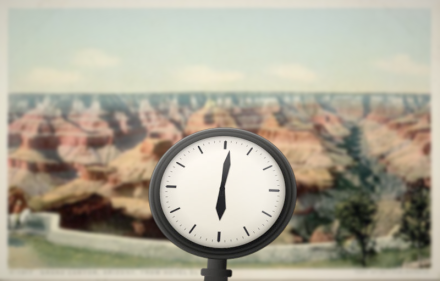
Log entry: h=6 m=1
